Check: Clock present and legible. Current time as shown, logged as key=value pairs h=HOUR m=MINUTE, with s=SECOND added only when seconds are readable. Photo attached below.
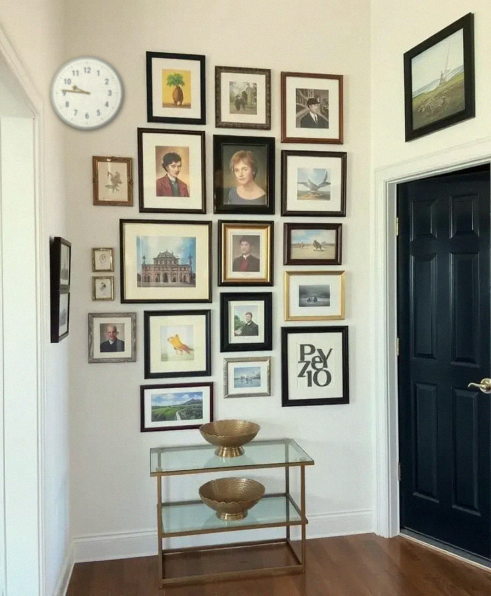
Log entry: h=9 m=46
